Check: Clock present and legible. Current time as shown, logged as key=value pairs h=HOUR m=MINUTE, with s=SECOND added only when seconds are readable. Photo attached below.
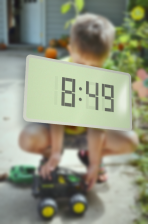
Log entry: h=8 m=49
